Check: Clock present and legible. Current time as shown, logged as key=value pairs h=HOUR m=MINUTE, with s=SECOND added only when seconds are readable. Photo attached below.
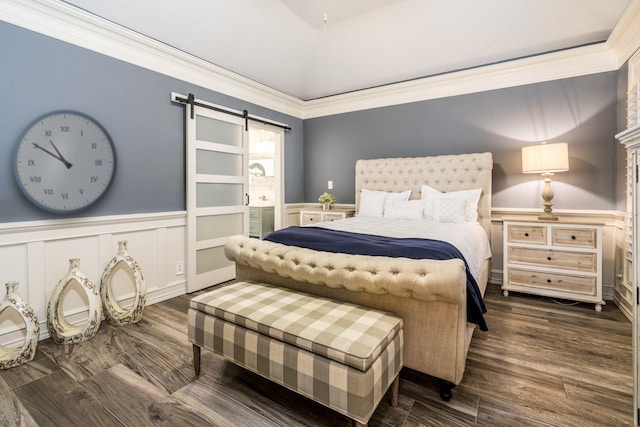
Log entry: h=10 m=50
